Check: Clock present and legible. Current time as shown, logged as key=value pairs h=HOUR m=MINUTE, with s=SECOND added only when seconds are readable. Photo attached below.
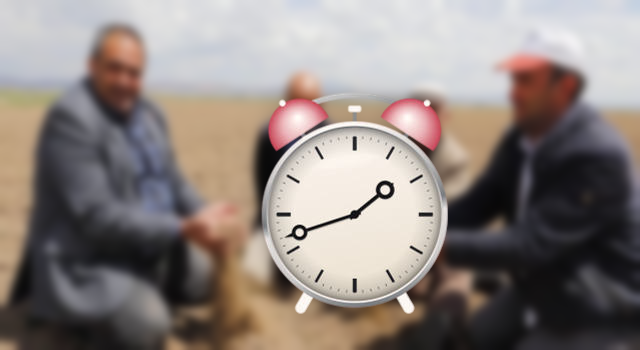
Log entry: h=1 m=42
